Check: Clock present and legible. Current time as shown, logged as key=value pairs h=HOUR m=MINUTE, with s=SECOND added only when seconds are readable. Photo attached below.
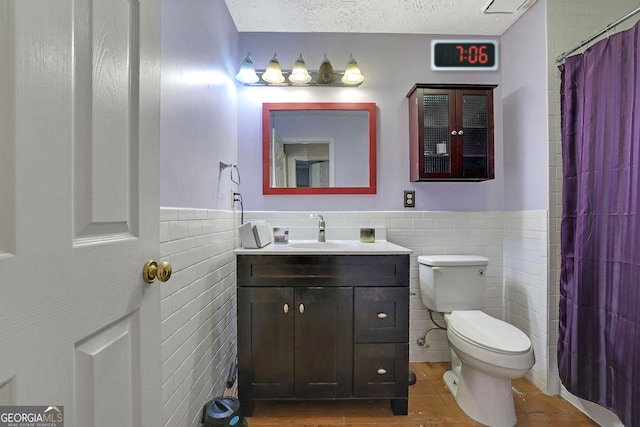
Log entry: h=7 m=6
